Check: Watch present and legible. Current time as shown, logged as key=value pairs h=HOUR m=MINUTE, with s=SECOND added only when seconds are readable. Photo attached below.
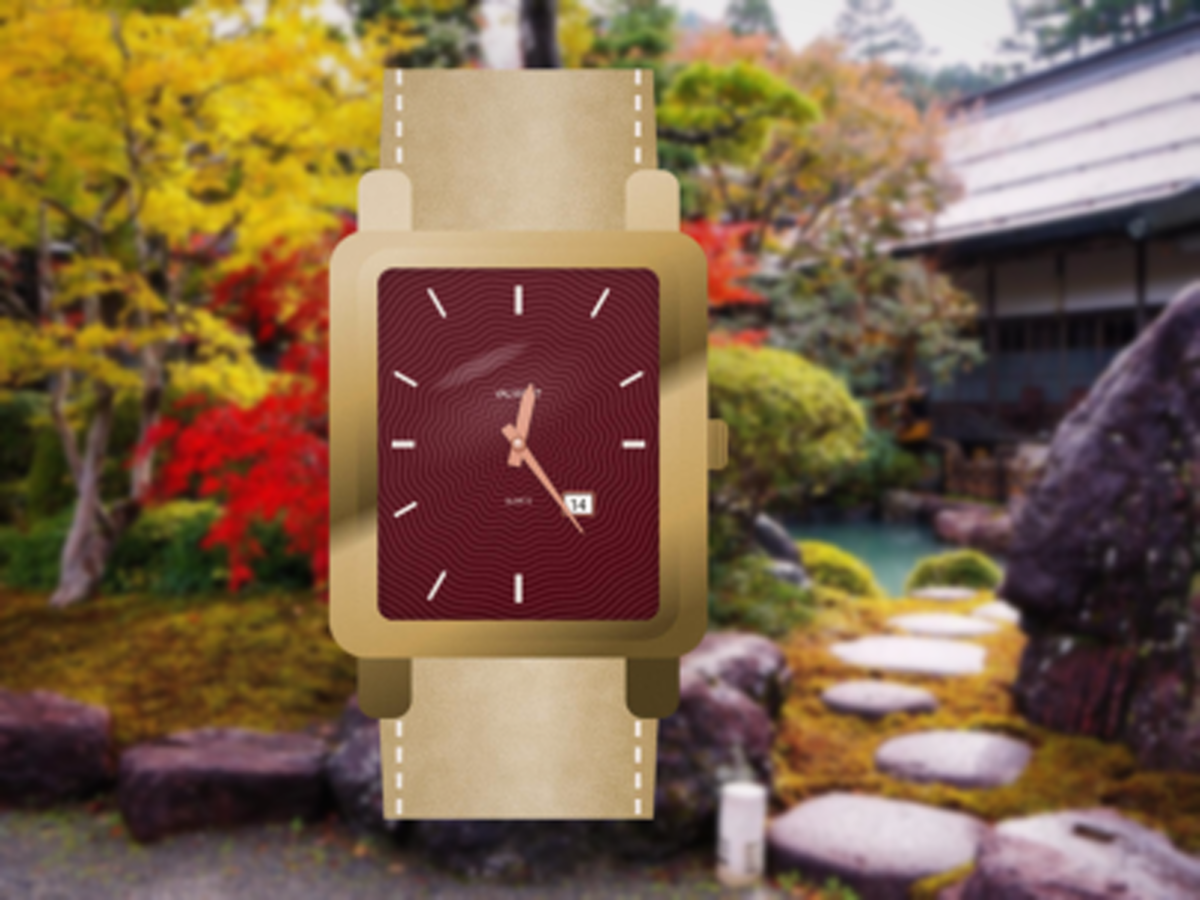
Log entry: h=12 m=24
